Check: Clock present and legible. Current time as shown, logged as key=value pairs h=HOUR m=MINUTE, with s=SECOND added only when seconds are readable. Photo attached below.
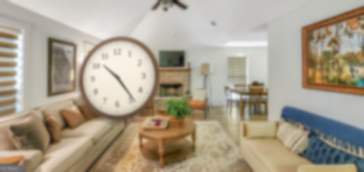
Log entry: h=10 m=24
